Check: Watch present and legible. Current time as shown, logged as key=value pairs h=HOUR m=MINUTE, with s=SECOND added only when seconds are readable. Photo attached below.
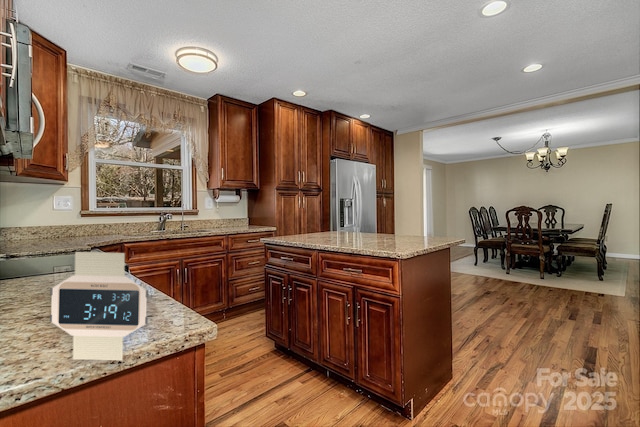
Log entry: h=3 m=19 s=12
